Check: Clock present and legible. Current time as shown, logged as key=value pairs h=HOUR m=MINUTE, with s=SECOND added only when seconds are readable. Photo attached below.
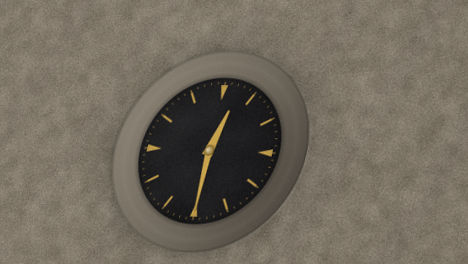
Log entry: h=12 m=30
